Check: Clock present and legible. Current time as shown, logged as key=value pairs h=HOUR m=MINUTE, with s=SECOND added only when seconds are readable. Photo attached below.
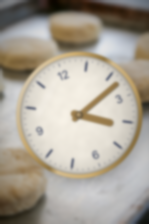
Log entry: h=4 m=12
